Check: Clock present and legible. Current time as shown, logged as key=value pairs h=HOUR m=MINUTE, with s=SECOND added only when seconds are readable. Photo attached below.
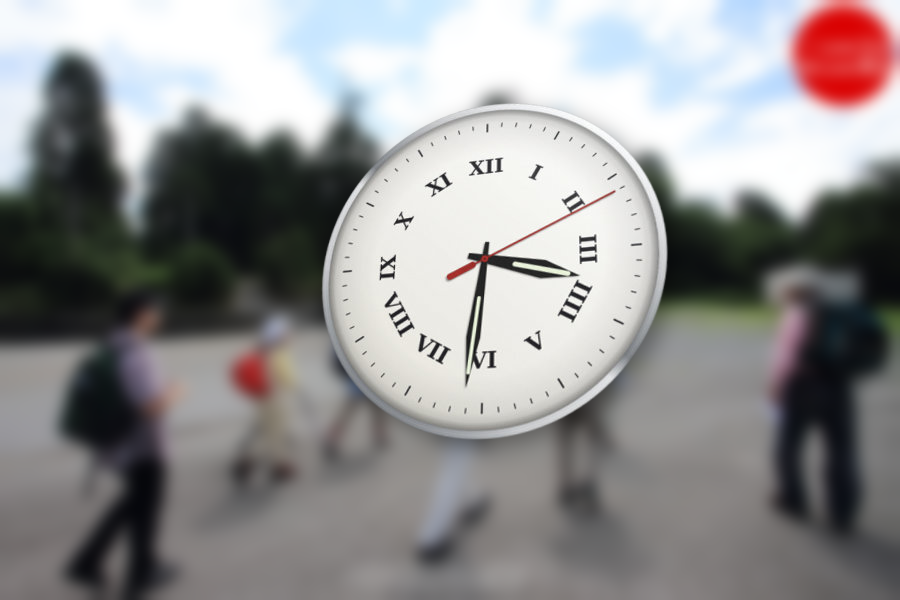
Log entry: h=3 m=31 s=11
